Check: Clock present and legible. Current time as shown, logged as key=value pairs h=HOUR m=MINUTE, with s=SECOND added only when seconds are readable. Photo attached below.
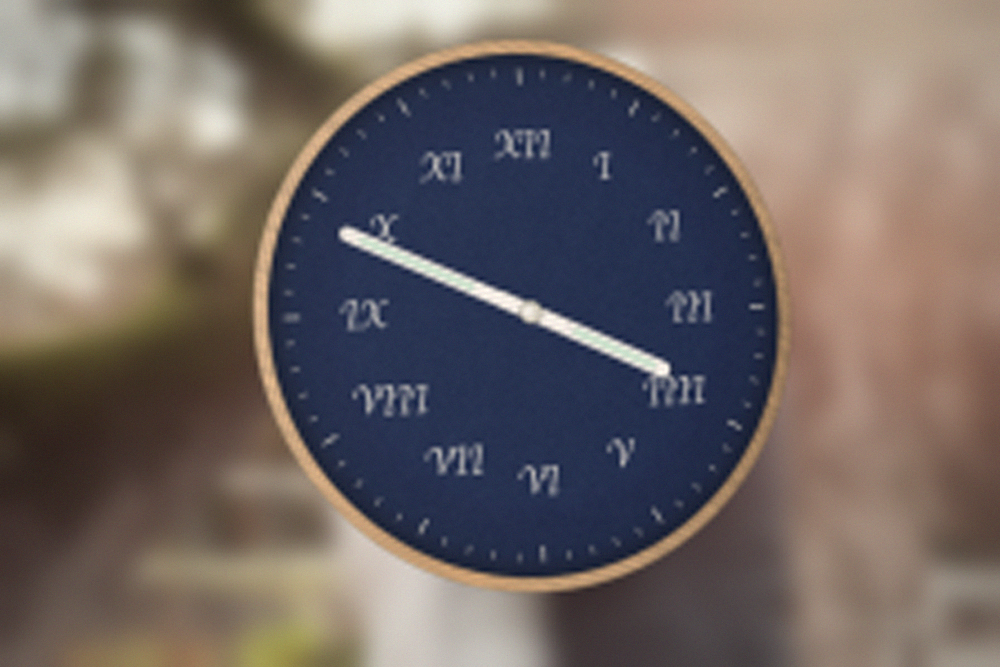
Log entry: h=3 m=49
